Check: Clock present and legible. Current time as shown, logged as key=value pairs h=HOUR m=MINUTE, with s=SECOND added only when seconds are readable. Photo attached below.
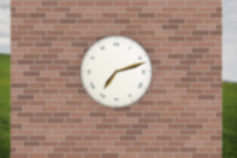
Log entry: h=7 m=12
